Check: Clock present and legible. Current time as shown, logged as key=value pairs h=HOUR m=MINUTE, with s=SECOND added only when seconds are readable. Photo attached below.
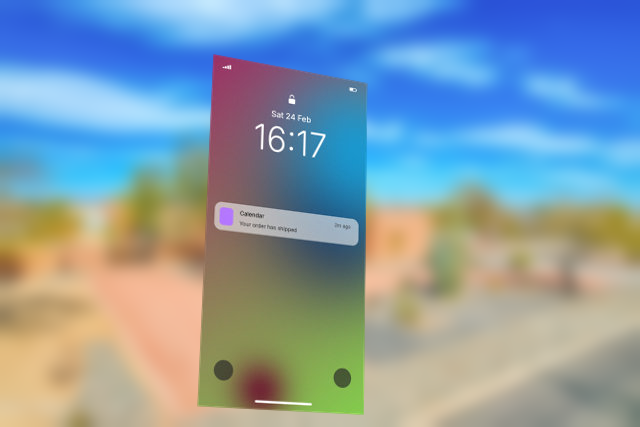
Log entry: h=16 m=17
